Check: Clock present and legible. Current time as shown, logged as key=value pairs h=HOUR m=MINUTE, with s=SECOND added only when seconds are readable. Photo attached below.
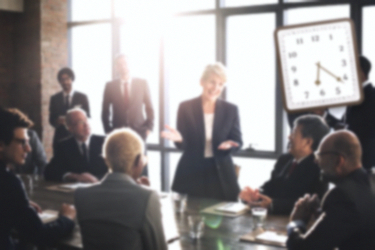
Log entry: h=6 m=22
